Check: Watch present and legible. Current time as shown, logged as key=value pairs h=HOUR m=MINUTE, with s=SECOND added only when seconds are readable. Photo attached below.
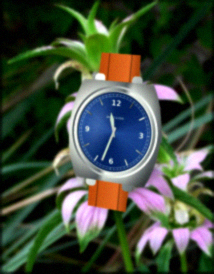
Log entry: h=11 m=33
